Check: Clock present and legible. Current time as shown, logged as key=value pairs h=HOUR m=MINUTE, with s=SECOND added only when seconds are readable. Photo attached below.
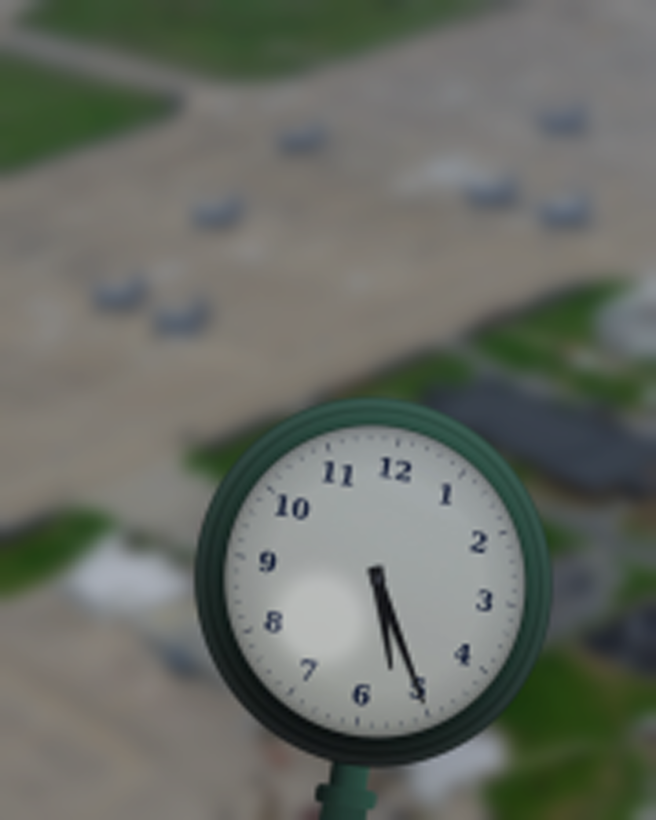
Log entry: h=5 m=25
